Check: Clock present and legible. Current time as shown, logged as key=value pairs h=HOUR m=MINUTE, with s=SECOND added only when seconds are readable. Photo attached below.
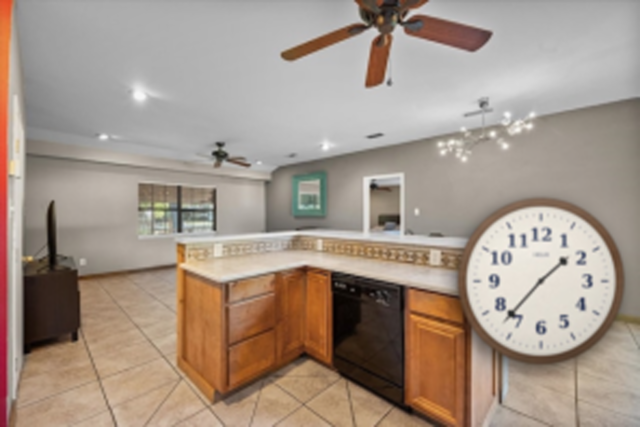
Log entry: h=1 m=37
